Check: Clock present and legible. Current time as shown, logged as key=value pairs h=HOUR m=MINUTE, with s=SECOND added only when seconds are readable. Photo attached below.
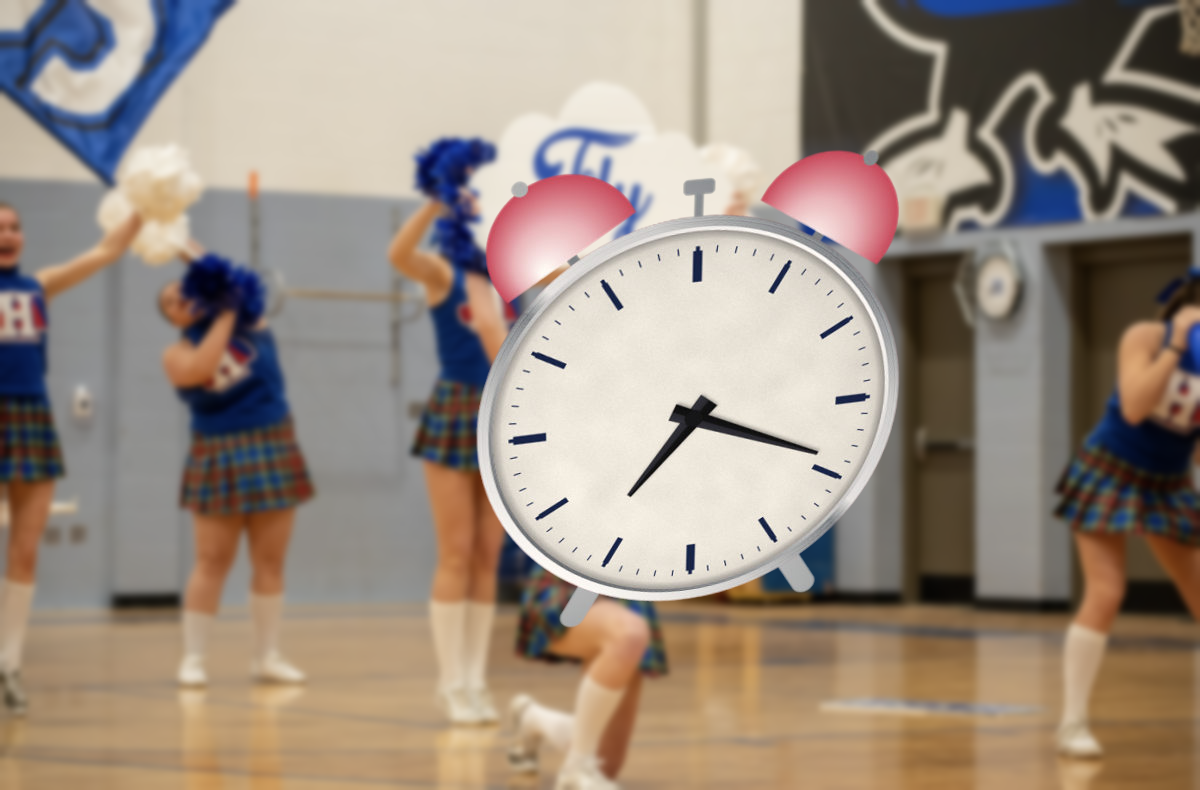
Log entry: h=7 m=19
